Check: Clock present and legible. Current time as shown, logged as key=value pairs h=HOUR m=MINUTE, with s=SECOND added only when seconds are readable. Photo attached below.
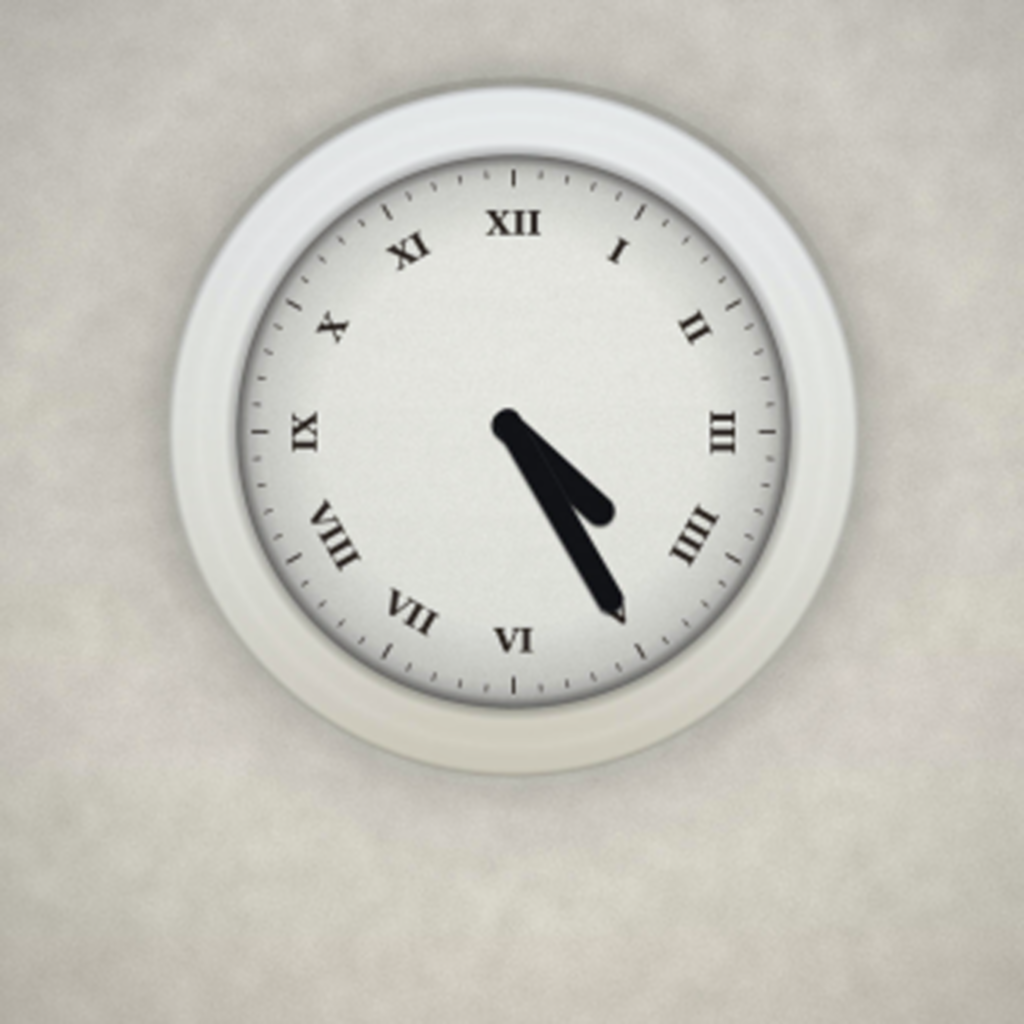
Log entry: h=4 m=25
